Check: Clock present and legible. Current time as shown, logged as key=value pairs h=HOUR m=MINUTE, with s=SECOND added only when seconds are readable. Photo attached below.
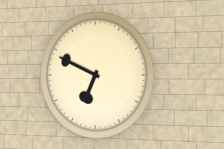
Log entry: h=6 m=49
